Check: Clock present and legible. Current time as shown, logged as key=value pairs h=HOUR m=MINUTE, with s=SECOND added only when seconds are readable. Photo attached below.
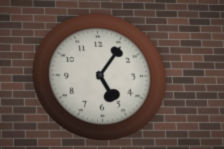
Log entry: h=5 m=6
